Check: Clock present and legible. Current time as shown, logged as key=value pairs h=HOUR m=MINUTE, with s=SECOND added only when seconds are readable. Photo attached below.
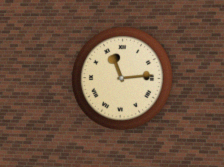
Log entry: h=11 m=14
